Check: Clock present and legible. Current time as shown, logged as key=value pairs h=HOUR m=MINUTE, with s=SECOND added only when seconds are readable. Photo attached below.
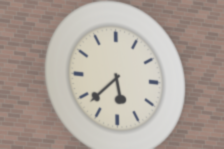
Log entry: h=5 m=38
